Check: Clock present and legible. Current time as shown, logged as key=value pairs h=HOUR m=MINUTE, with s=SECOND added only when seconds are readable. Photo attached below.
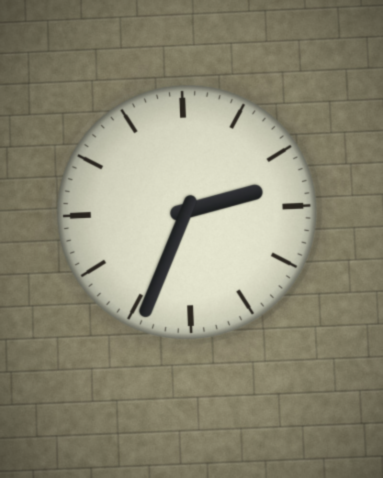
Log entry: h=2 m=34
